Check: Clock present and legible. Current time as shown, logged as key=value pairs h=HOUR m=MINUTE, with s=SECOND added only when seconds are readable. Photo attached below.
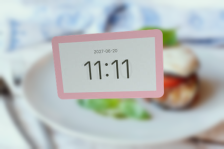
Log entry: h=11 m=11
